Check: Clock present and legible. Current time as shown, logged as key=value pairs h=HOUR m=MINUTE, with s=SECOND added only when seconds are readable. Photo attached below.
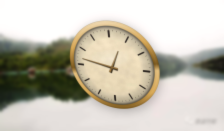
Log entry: h=12 m=47
